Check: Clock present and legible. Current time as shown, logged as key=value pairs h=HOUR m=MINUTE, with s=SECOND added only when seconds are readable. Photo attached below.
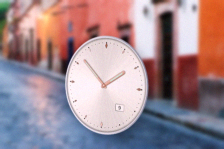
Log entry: h=1 m=52
